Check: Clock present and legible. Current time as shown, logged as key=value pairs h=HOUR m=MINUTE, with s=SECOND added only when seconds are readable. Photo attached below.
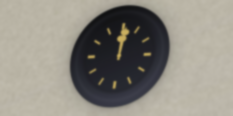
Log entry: h=12 m=1
